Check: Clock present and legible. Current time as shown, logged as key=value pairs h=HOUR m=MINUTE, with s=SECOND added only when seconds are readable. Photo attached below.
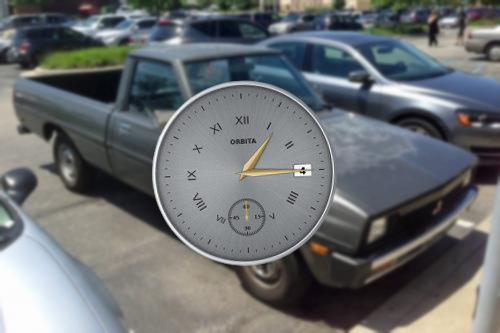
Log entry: h=1 m=15
